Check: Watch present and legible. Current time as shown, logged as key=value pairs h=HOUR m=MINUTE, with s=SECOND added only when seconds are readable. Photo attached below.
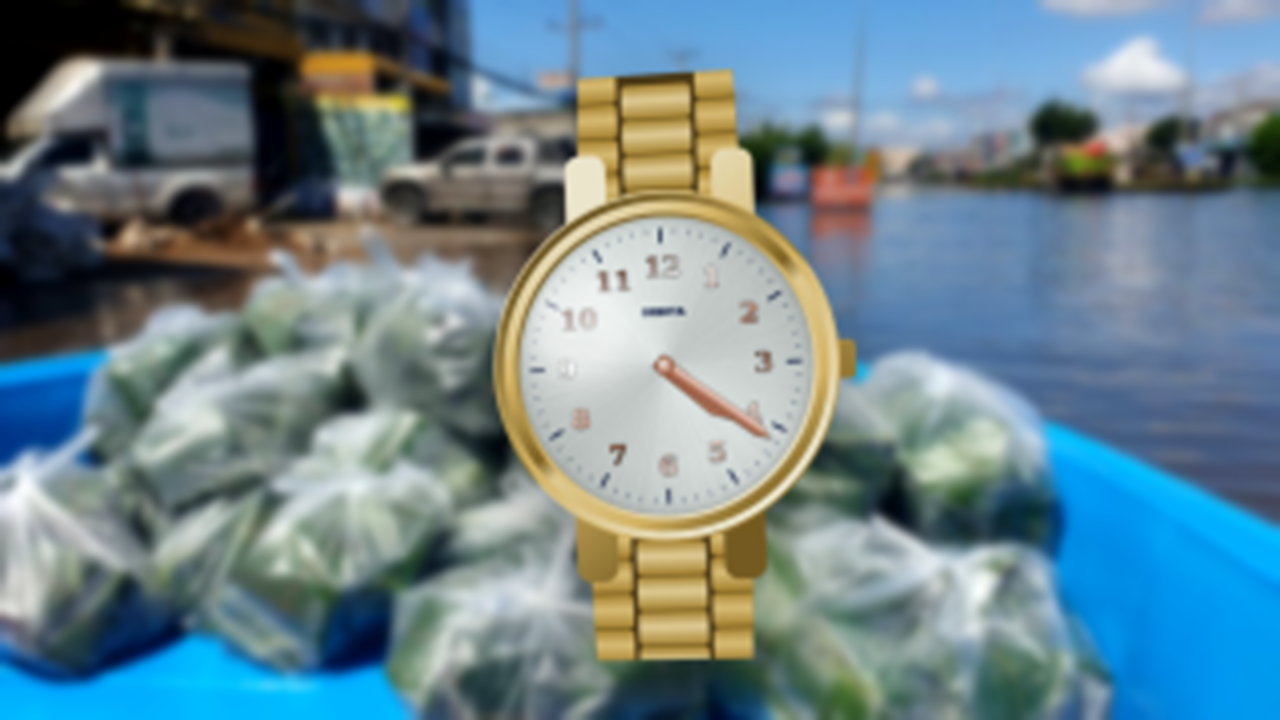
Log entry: h=4 m=21
